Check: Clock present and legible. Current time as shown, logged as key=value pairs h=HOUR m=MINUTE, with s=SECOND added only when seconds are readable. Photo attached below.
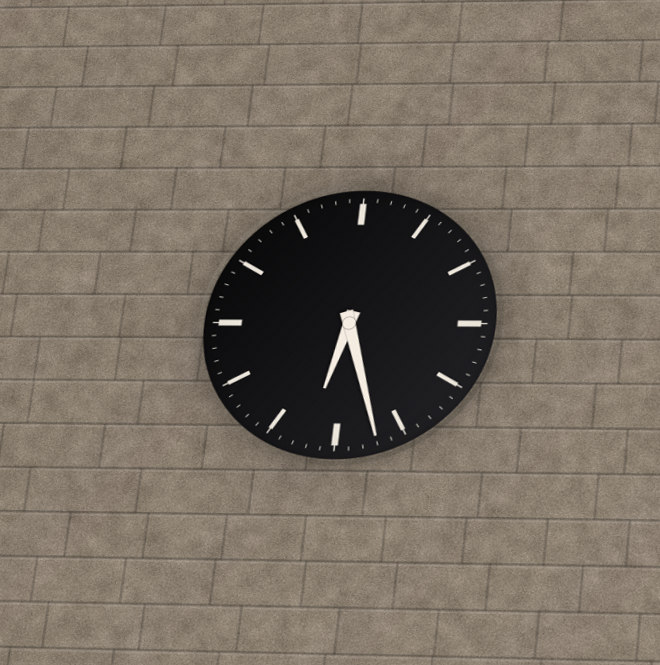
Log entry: h=6 m=27
